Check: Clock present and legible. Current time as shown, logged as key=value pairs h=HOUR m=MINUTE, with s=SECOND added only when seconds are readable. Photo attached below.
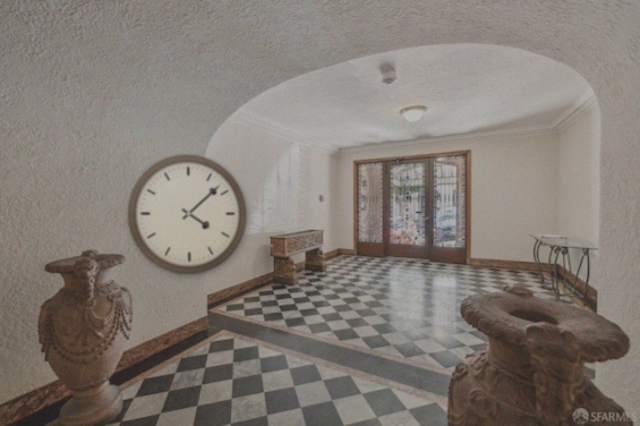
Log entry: h=4 m=8
